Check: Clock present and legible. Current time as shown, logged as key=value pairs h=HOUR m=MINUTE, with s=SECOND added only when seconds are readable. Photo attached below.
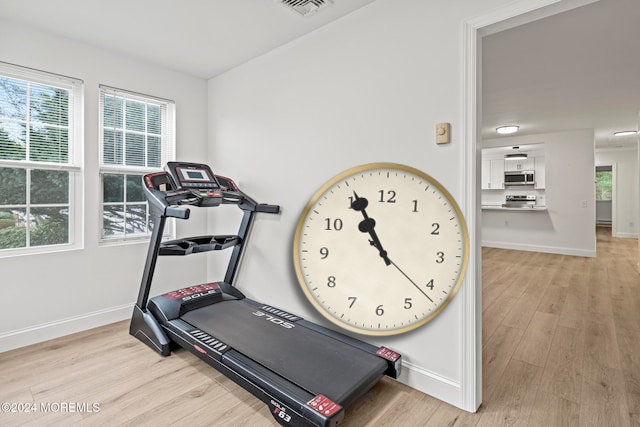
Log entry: h=10 m=55 s=22
